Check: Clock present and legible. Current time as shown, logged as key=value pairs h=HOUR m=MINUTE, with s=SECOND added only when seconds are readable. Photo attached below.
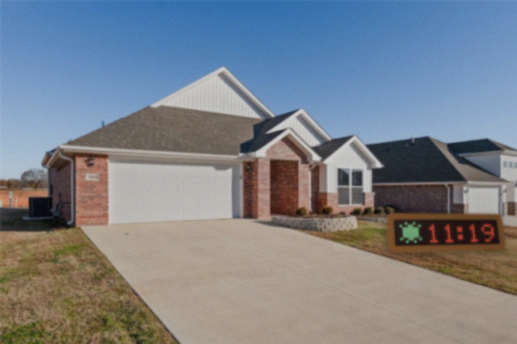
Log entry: h=11 m=19
